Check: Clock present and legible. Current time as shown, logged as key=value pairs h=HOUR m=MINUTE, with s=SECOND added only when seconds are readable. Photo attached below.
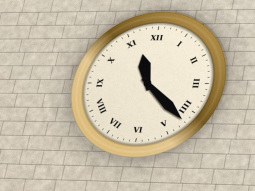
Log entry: h=11 m=22
